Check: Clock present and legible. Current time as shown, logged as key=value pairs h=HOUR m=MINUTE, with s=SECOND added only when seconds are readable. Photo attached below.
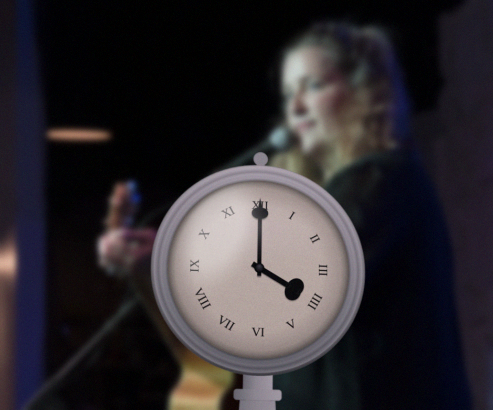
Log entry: h=4 m=0
